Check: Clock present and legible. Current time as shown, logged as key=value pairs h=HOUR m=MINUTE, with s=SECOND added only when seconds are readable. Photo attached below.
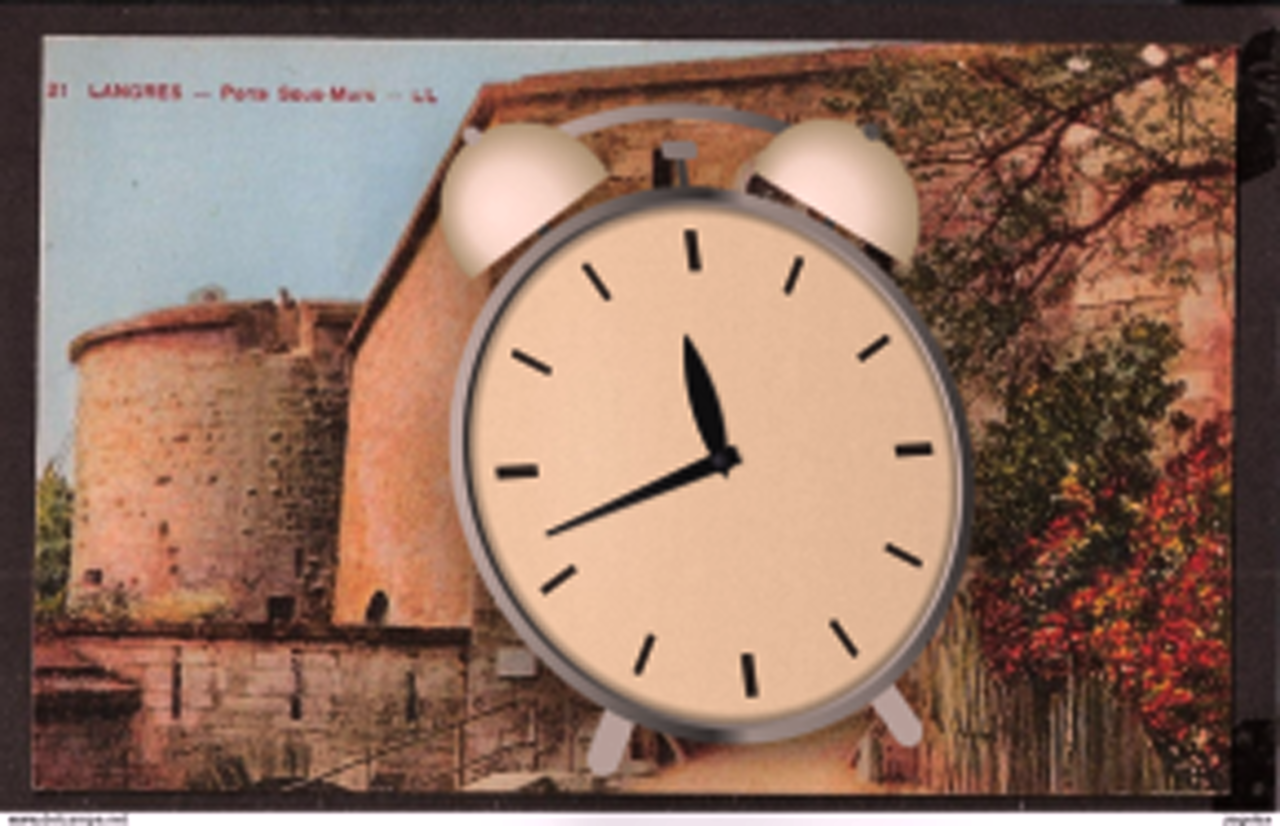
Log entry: h=11 m=42
